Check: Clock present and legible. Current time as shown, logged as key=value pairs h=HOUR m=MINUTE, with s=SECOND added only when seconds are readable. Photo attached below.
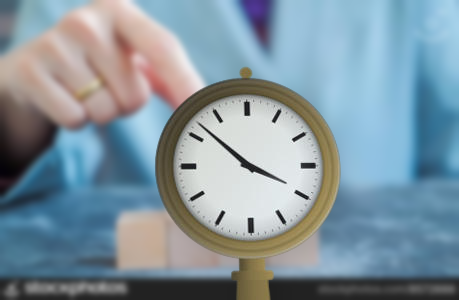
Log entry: h=3 m=52
